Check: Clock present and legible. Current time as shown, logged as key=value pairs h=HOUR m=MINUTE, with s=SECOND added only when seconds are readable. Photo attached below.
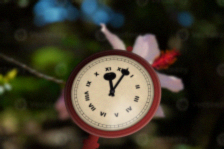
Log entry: h=11 m=2
